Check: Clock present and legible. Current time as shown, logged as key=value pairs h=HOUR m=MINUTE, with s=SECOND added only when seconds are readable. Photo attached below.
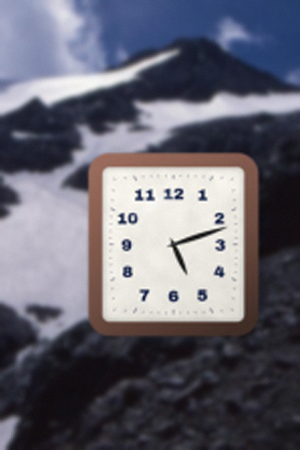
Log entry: h=5 m=12
